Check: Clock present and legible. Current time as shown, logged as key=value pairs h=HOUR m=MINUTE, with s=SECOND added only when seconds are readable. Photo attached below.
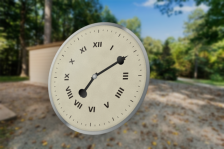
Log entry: h=7 m=10
